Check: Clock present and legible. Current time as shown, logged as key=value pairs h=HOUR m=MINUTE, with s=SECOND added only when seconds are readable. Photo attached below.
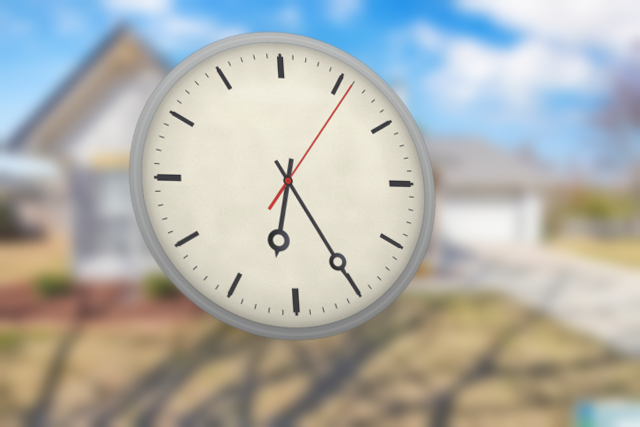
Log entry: h=6 m=25 s=6
